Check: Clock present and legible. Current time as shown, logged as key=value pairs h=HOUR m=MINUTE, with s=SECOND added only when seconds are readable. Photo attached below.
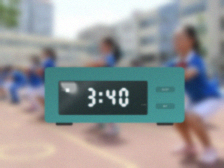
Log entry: h=3 m=40
